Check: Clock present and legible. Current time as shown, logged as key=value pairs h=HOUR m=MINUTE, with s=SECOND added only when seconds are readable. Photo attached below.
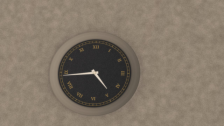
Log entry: h=4 m=44
